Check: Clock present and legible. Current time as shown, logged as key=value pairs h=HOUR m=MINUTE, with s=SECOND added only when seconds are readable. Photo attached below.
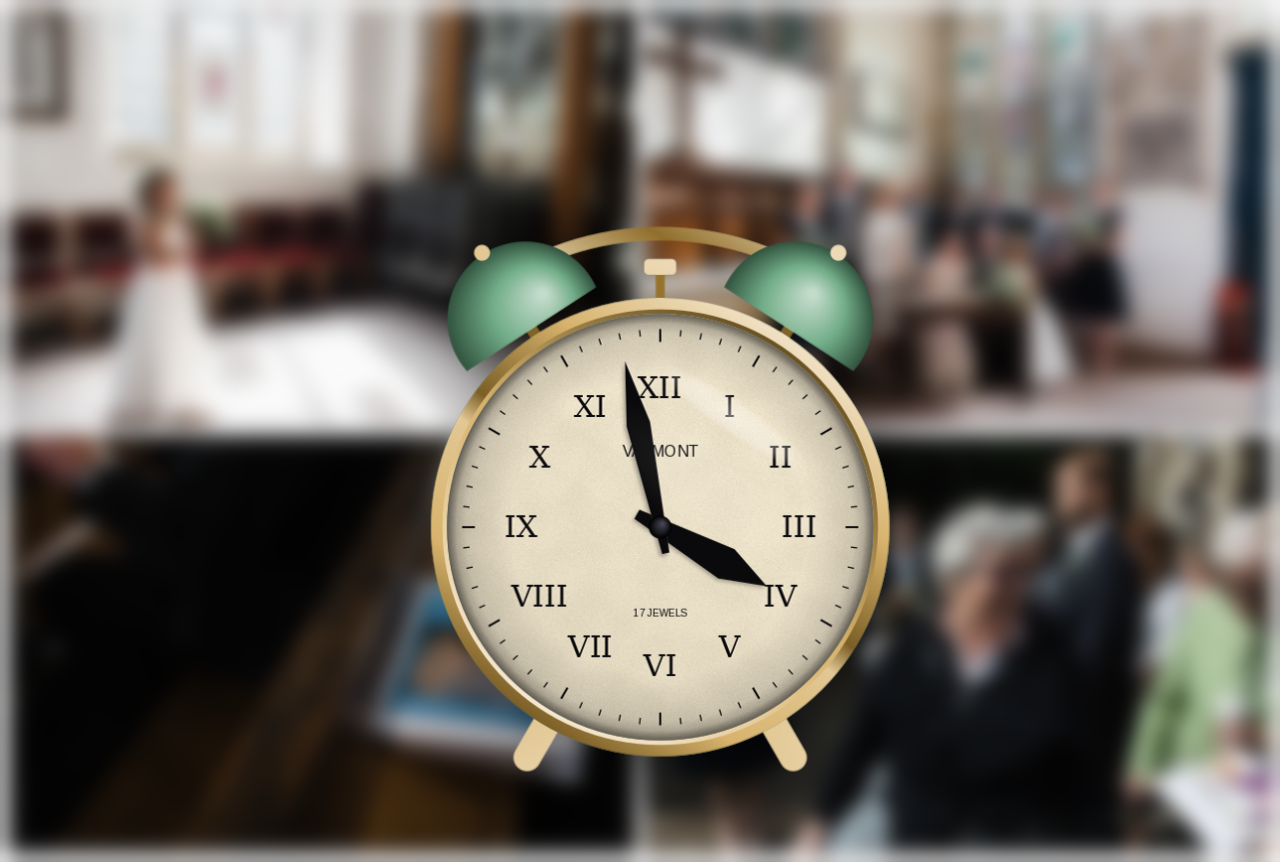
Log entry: h=3 m=58
